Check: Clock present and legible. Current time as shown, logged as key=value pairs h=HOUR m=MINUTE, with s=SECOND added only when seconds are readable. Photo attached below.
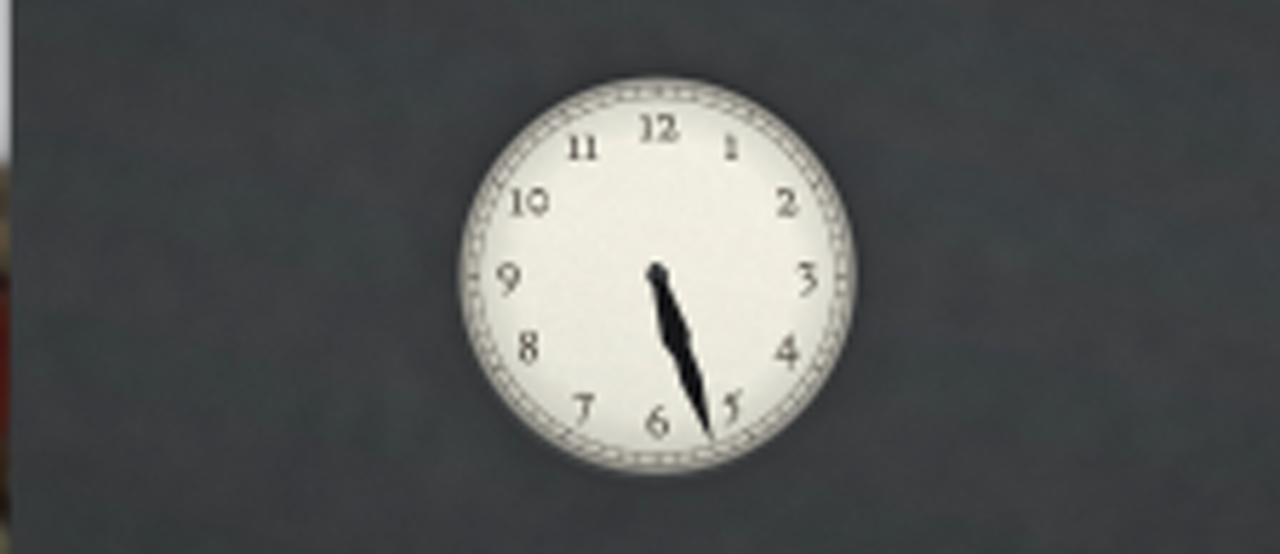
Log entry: h=5 m=27
